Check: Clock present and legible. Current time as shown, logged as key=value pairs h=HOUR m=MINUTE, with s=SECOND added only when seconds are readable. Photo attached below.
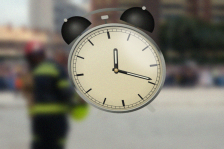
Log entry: h=12 m=19
